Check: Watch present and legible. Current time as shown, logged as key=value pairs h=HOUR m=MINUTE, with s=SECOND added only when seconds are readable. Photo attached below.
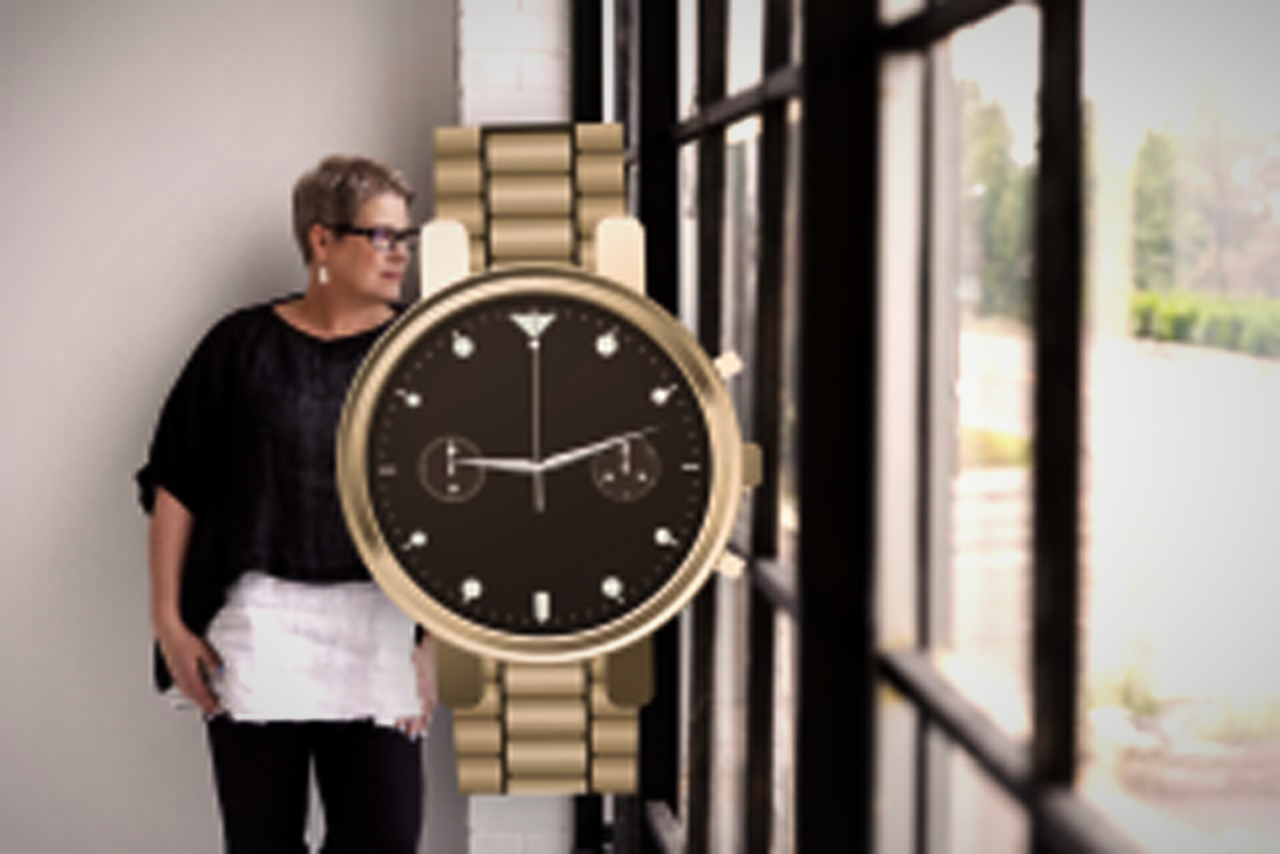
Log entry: h=9 m=12
